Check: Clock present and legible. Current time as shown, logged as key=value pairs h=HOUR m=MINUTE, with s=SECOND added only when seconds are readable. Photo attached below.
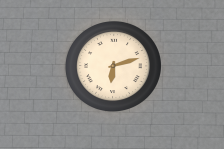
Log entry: h=6 m=12
